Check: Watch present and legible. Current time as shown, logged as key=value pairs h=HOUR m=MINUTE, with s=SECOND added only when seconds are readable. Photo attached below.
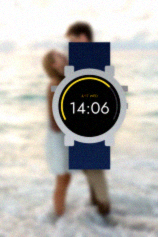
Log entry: h=14 m=6
